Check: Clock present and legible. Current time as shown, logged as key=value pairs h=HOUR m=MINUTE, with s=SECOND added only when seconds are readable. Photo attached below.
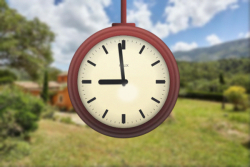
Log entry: h=8 m=59
